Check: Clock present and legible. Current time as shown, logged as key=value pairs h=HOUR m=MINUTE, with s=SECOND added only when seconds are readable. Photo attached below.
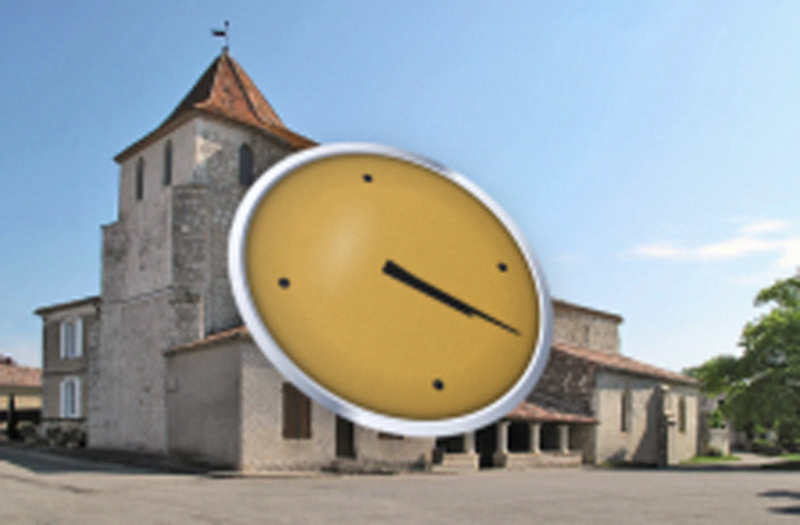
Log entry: h=4 m=21
